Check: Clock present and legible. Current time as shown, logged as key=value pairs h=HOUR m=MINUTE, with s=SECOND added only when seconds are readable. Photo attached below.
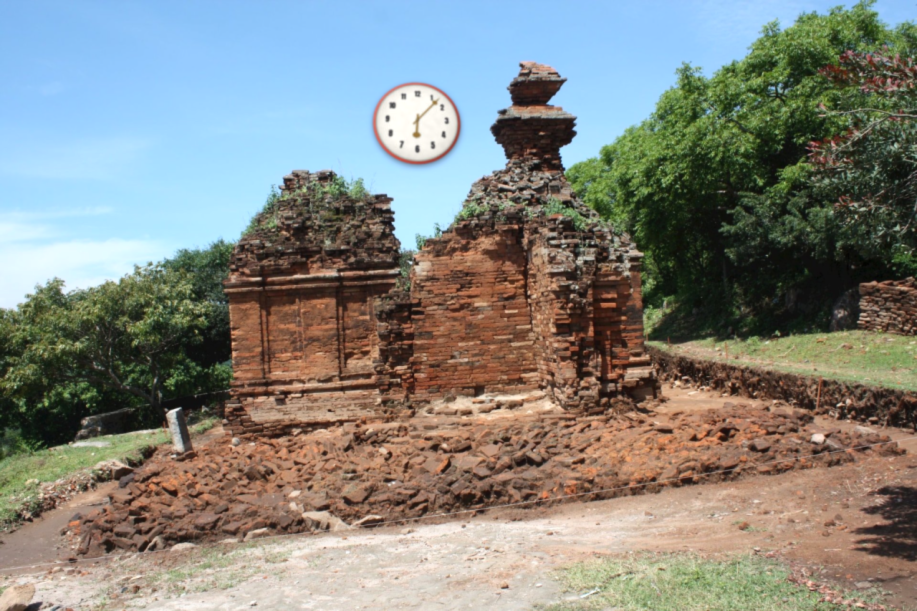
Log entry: h=6 m=7
